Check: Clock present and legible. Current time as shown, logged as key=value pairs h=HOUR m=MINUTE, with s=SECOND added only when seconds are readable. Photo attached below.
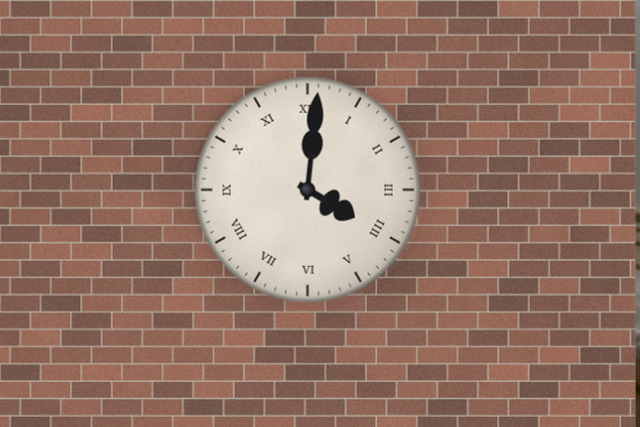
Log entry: h=4 m=1
